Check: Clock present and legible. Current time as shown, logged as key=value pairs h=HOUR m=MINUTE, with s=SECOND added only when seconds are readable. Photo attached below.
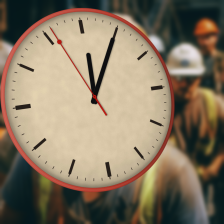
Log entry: h=12 m=4 s=56
